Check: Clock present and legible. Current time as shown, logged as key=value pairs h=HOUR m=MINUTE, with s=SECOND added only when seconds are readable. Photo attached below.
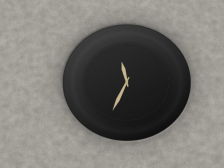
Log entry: h=11 m=34
